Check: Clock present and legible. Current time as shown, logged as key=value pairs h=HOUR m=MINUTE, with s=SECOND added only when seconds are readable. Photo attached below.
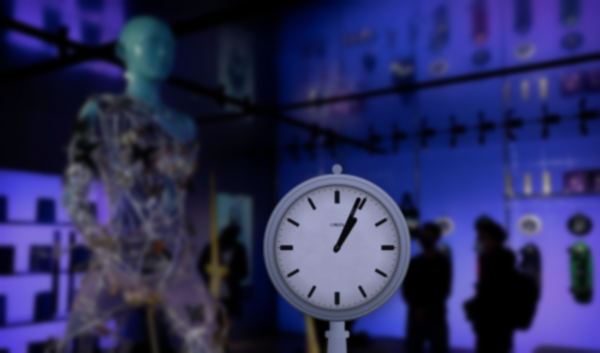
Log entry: h=1 m=4
